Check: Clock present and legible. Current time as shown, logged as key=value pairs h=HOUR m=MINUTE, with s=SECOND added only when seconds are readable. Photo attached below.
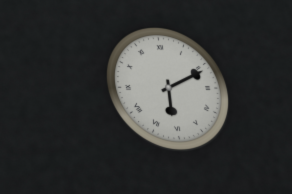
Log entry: h=6 m=11
